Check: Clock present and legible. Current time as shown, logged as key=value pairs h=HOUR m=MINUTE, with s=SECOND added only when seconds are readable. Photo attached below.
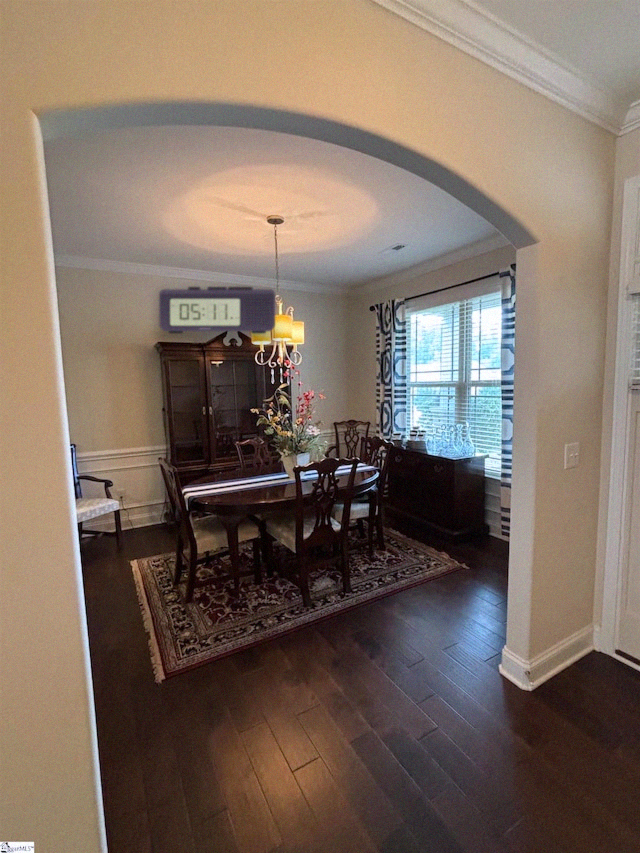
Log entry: h=5 m=11
